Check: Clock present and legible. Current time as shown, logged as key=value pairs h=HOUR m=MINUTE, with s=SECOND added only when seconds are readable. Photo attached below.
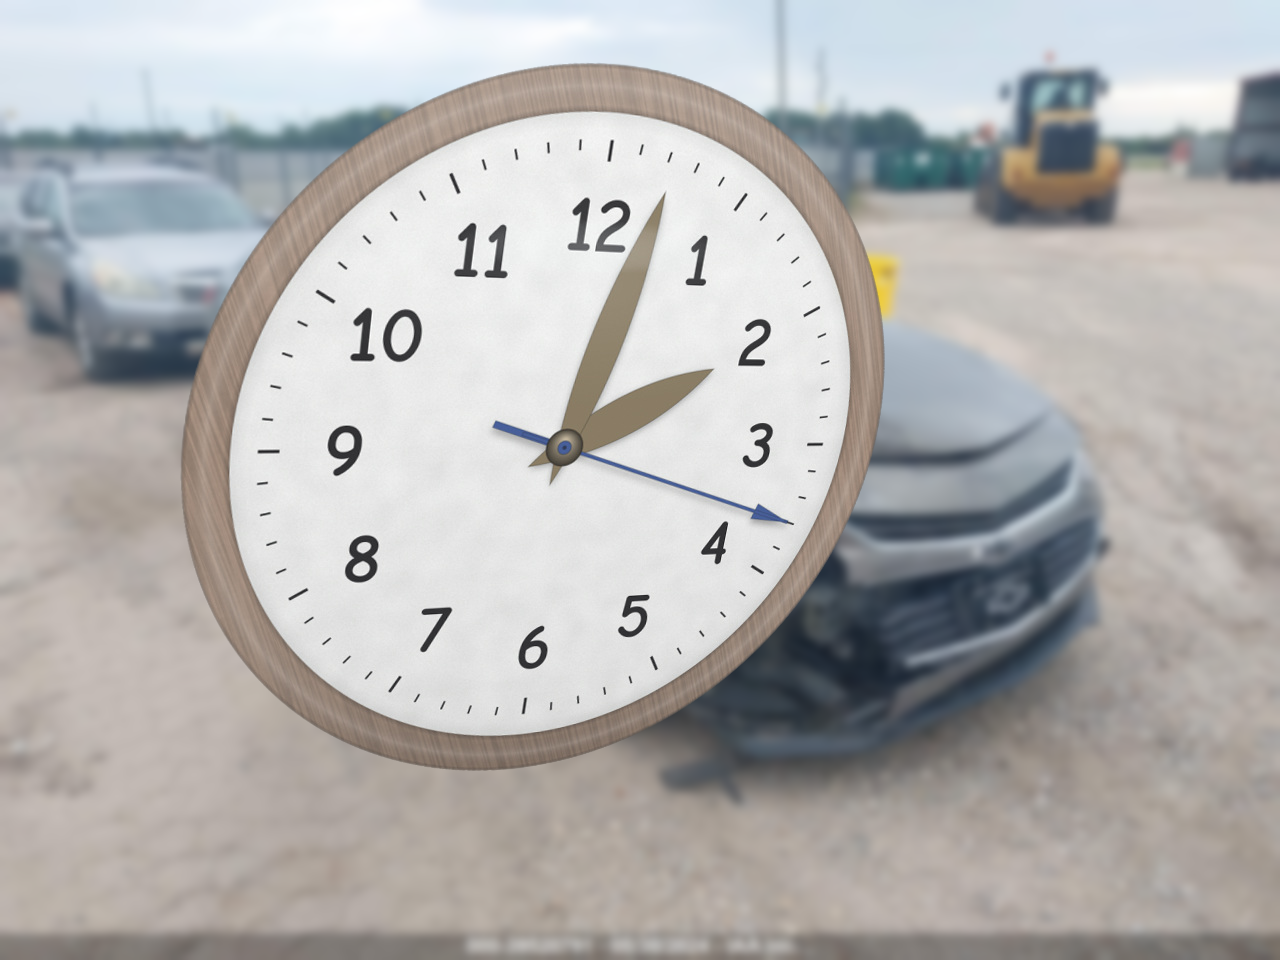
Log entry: h=2 m=2 s=18
